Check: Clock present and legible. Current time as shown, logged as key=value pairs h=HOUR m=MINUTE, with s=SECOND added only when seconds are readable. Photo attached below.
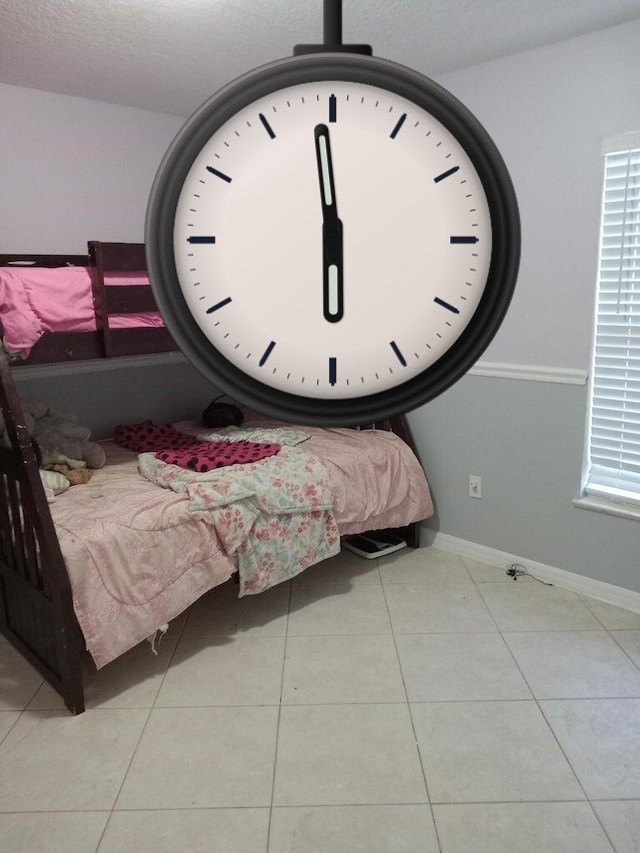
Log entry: h=5 m=59
